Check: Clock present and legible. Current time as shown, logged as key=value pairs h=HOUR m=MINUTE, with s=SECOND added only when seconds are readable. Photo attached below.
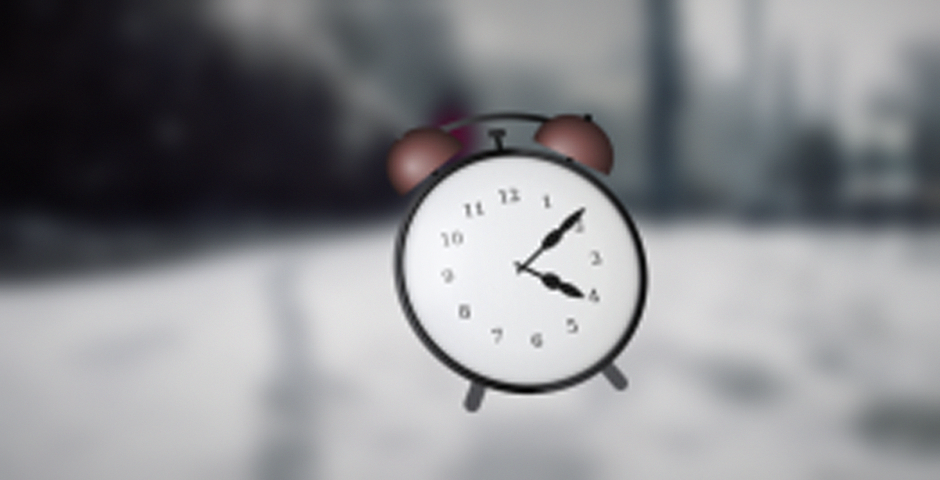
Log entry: h=4 m=9
